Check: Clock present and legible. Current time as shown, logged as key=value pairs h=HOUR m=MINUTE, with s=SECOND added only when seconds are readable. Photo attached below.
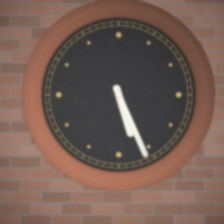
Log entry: h=5 m=26
